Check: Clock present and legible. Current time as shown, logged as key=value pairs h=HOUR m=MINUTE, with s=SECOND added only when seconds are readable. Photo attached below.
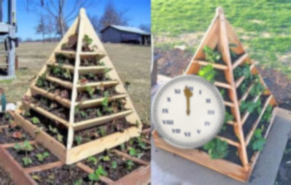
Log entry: h=11 m=59
